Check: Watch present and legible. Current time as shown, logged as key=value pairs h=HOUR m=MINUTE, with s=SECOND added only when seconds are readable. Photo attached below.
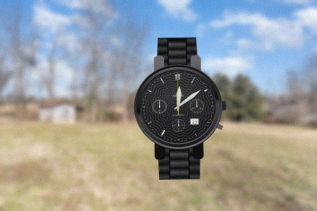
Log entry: h=12 m=9
